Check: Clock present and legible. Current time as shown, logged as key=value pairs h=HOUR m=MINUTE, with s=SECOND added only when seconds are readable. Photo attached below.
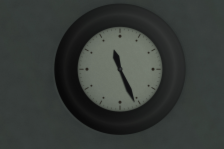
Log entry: h=11 m=26
